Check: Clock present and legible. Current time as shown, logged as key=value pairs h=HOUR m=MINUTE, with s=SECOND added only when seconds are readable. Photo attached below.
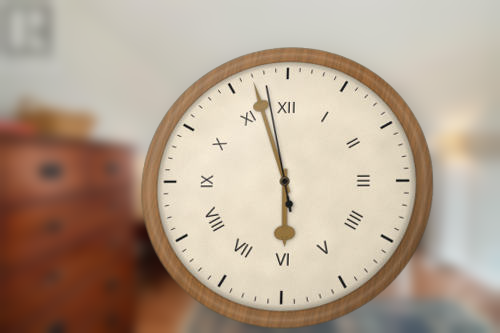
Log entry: h=5 m=56 s=58
